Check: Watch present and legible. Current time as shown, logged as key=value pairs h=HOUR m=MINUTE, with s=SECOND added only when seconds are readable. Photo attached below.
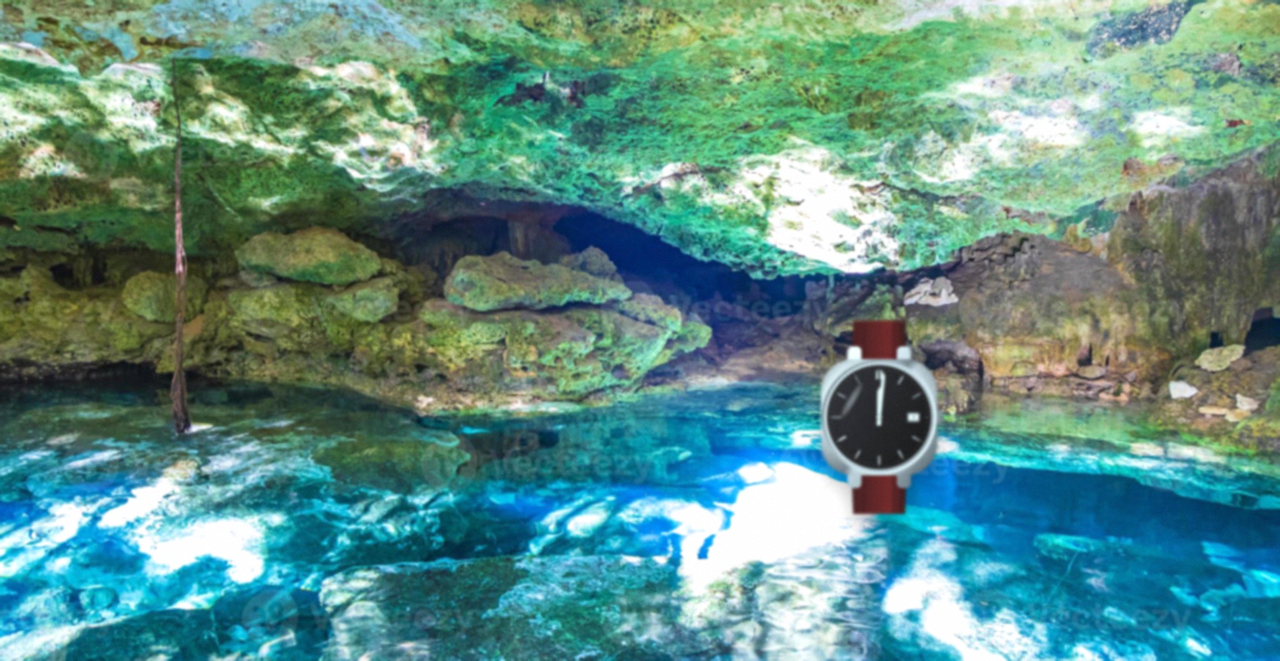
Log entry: h=12 m=1
